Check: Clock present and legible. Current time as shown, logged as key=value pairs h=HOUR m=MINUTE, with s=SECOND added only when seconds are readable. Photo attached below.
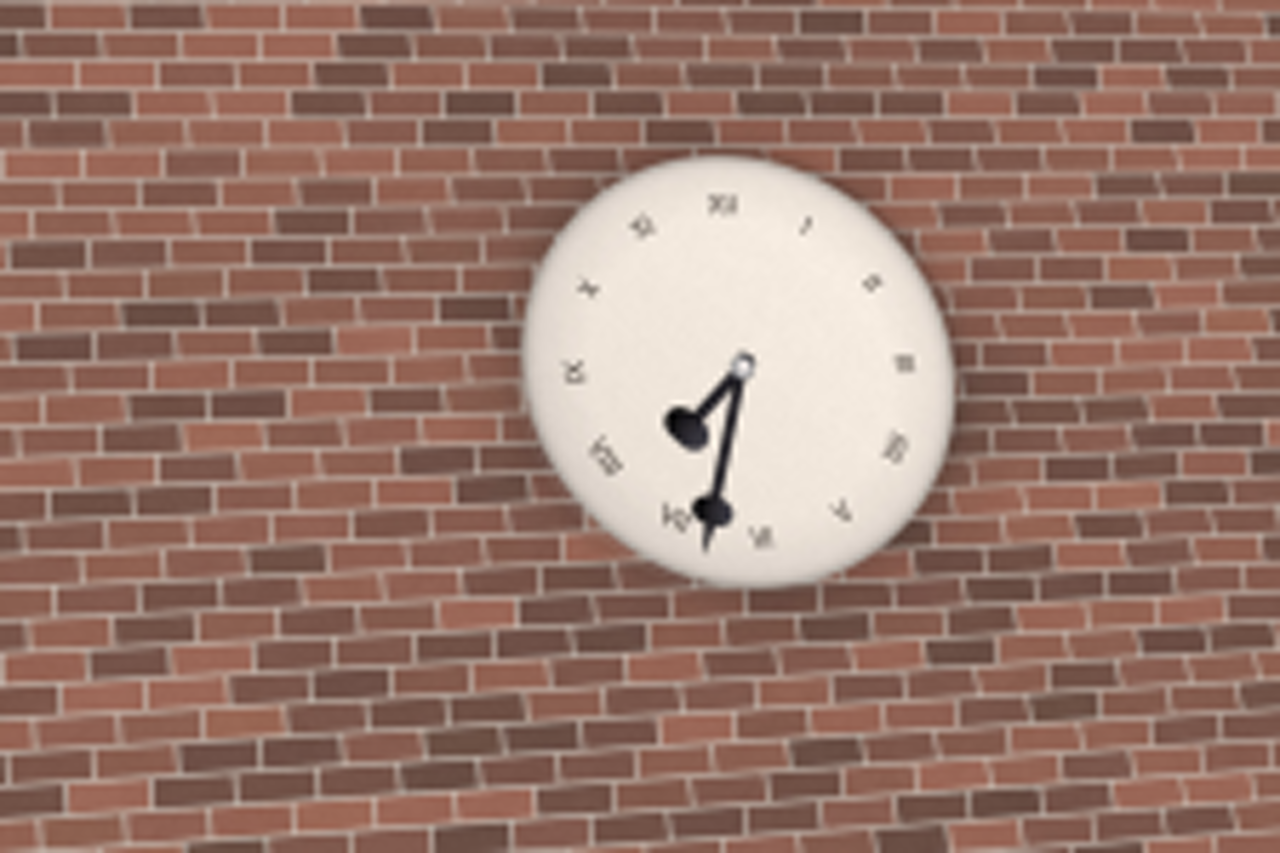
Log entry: h=7 m=33
